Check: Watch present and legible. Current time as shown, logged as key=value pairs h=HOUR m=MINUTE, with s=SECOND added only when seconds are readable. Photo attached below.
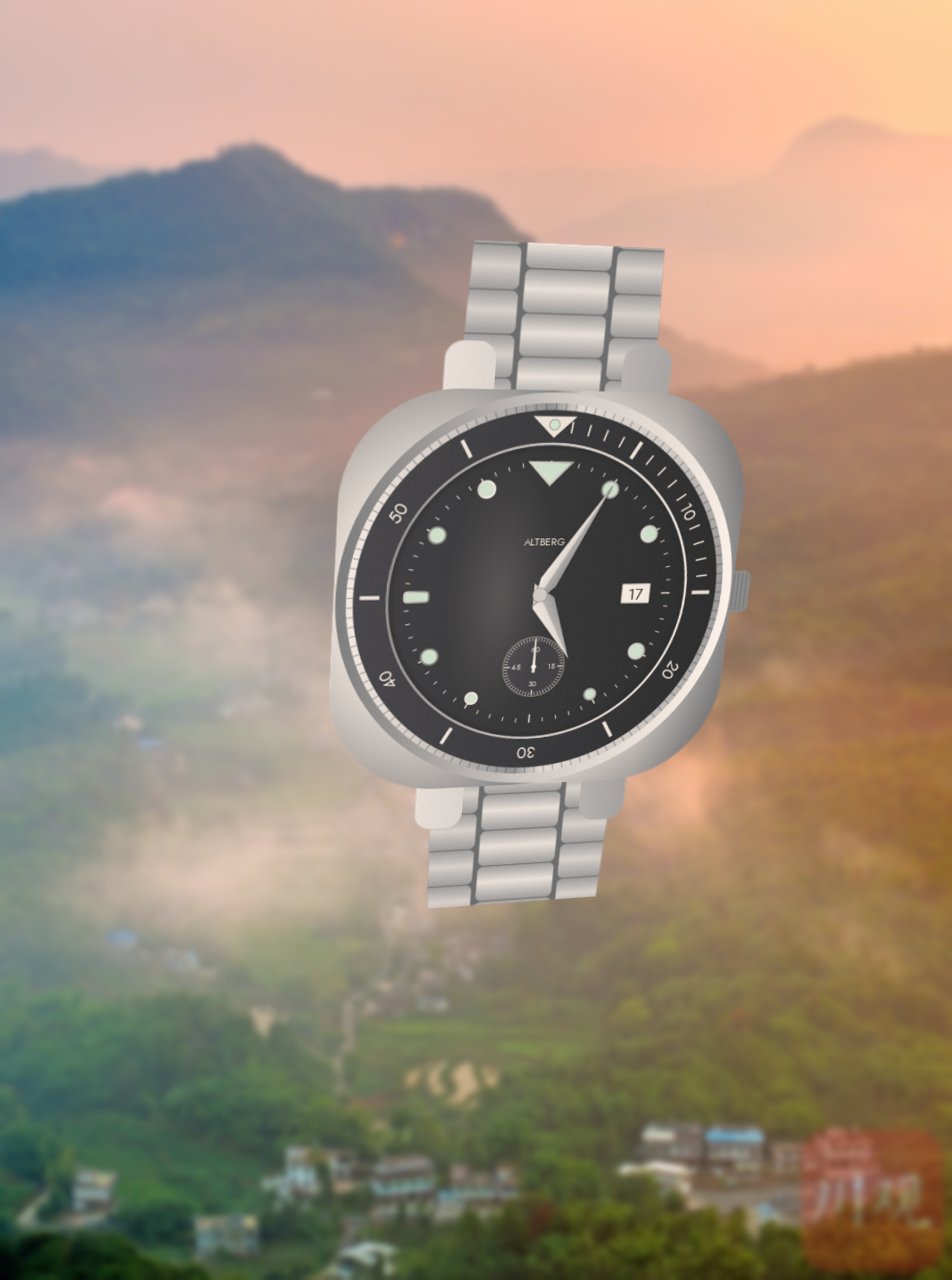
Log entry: h=5 m=5
